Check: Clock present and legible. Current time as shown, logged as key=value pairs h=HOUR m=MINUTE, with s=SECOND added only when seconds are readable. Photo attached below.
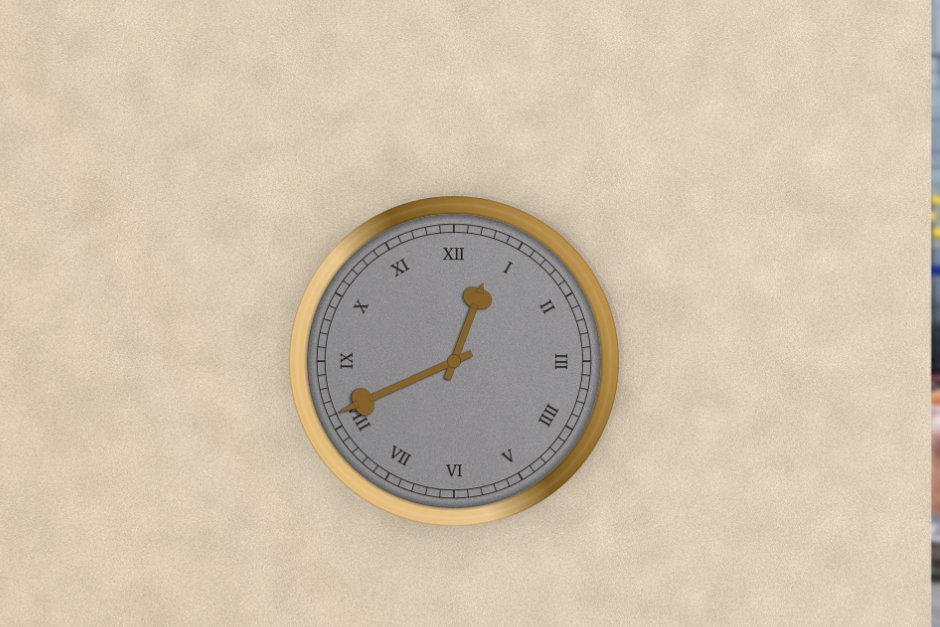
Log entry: h=12 m=41
